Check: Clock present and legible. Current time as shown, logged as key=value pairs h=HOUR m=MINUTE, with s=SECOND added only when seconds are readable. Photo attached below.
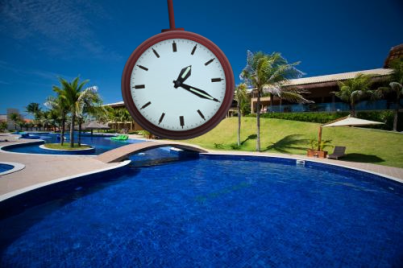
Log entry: h=1 m=20
